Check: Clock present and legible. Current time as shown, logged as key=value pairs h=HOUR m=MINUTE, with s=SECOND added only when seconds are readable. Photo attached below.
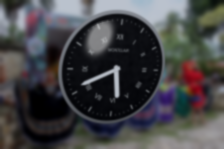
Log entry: h=5 m=41
